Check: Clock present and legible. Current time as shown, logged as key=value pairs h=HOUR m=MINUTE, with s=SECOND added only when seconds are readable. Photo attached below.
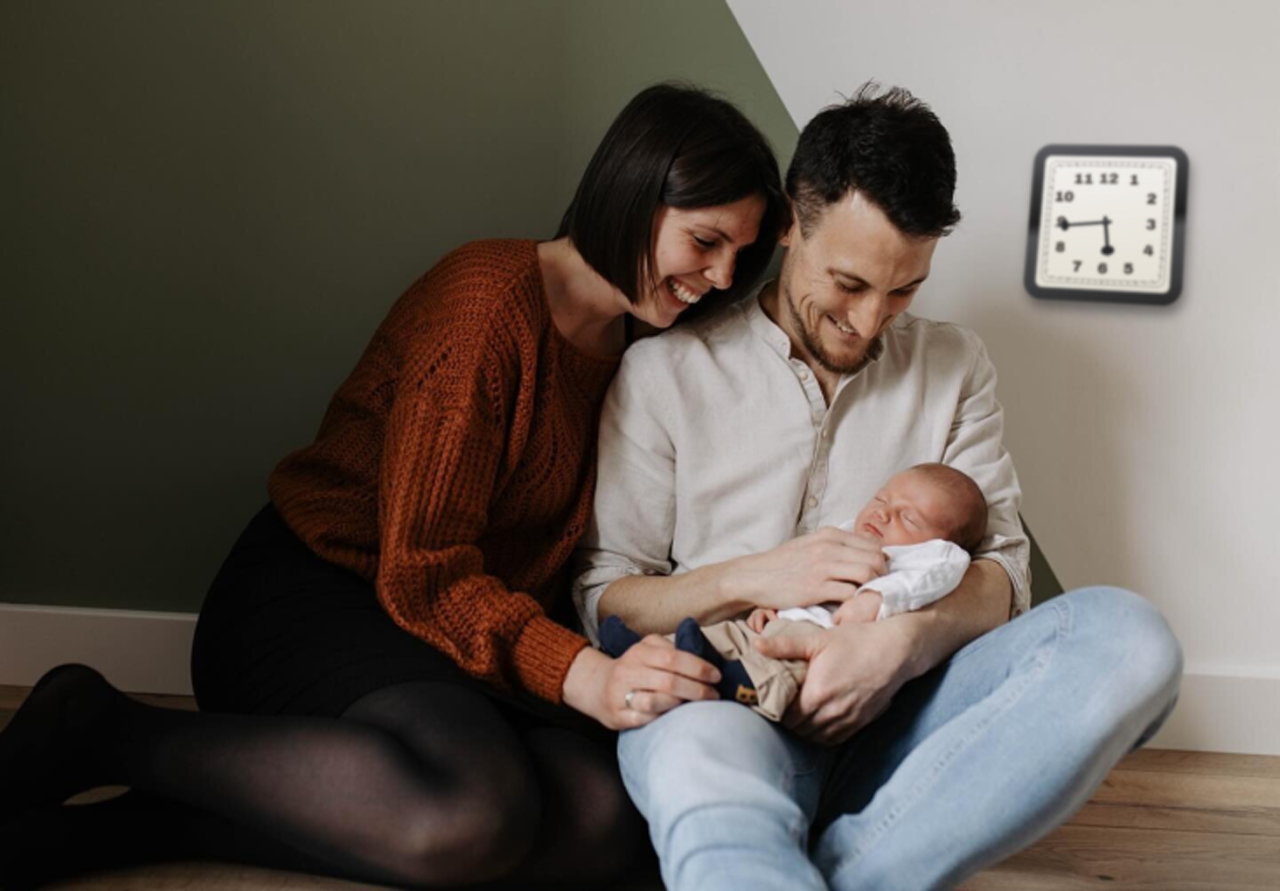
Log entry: h=5 m=44
